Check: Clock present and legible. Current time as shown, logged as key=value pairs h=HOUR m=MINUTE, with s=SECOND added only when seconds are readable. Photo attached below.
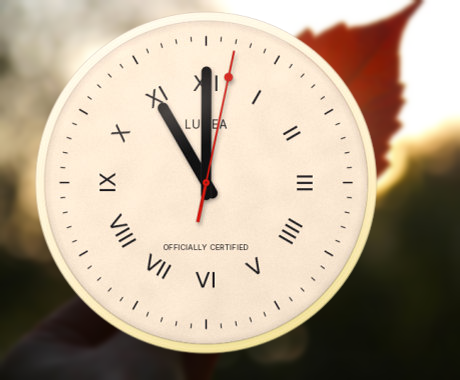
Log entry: h=11 m=0 s=2
